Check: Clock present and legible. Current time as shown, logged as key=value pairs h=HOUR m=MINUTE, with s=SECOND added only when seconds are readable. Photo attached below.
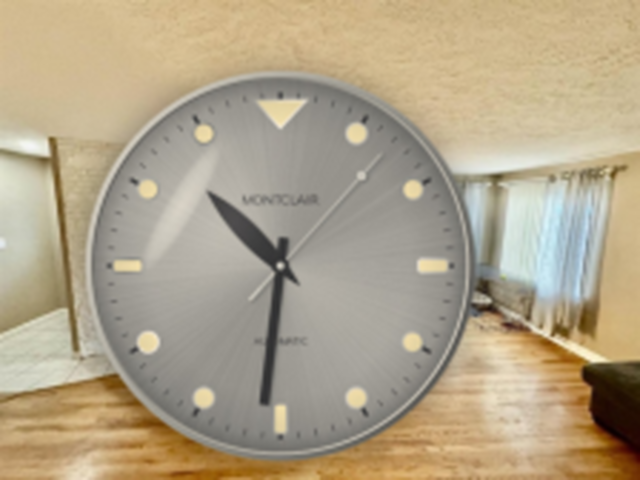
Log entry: h=10 m=31 s=7
